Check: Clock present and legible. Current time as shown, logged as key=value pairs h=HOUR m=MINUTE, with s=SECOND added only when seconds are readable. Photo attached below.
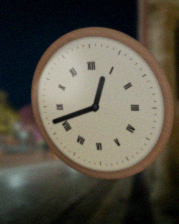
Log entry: h=12 m=42
